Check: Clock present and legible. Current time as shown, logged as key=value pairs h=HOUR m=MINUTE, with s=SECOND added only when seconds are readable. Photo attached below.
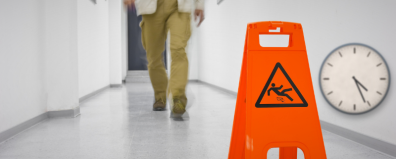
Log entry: h=4 m=26
